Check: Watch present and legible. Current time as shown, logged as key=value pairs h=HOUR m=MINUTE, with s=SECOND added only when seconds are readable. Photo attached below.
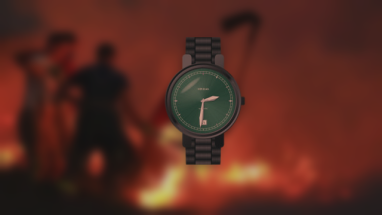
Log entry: h=2 m=31
